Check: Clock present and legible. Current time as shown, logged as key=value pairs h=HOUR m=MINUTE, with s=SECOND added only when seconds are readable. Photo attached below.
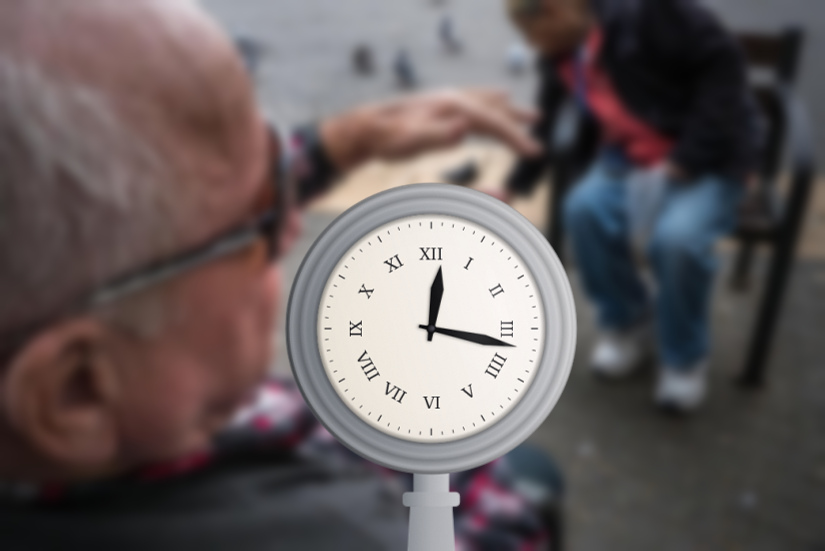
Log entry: h=12 m=17
